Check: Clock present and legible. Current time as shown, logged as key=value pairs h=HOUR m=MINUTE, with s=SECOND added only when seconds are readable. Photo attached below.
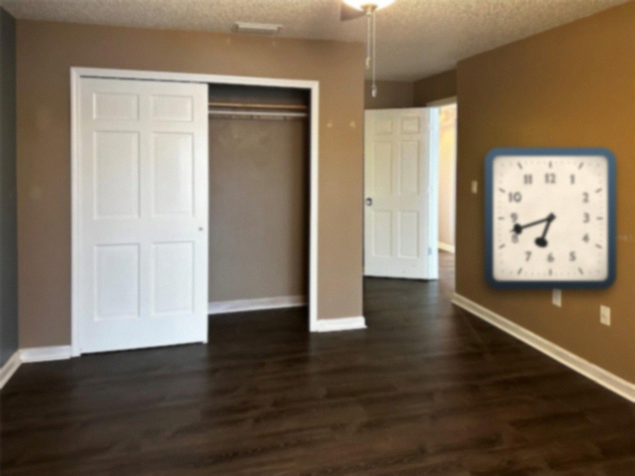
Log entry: h=6 m=42
